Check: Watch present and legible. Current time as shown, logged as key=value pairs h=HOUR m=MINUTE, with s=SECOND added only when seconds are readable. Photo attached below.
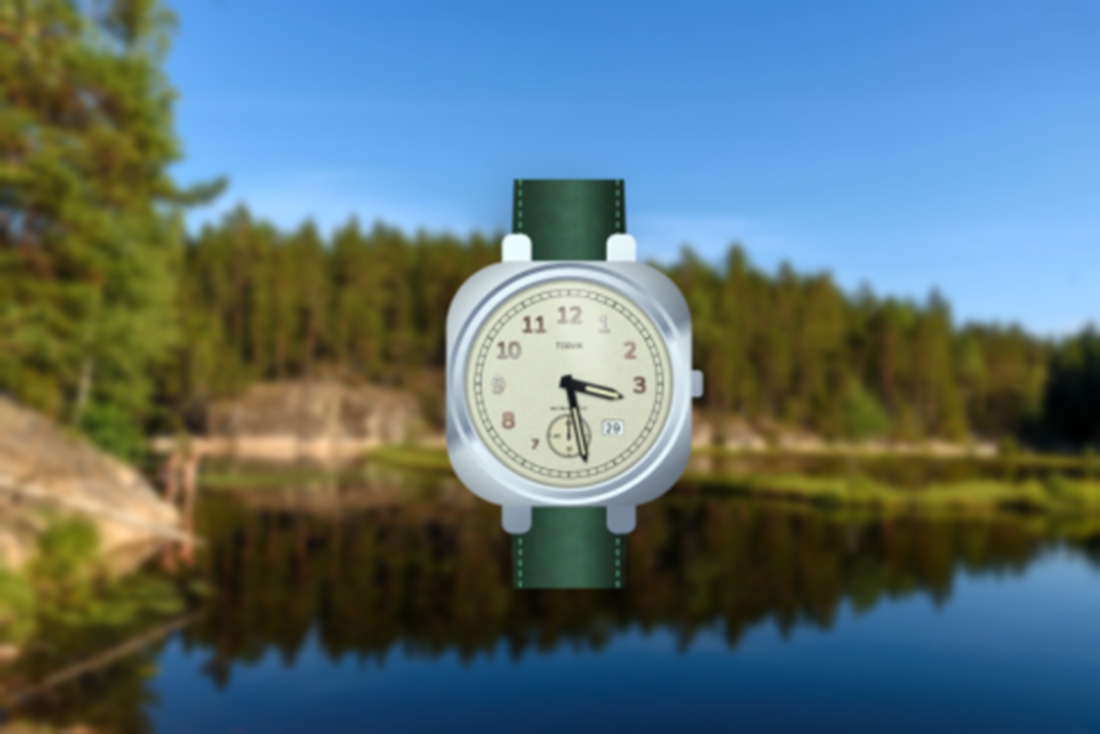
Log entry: h=3 m=28
